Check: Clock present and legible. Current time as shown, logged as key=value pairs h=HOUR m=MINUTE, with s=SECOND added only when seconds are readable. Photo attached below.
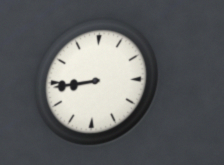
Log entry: h=8 m=44
